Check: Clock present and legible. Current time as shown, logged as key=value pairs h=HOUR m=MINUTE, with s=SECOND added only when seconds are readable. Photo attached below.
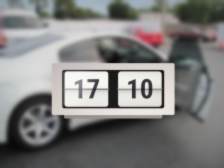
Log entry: h=17 m=10
